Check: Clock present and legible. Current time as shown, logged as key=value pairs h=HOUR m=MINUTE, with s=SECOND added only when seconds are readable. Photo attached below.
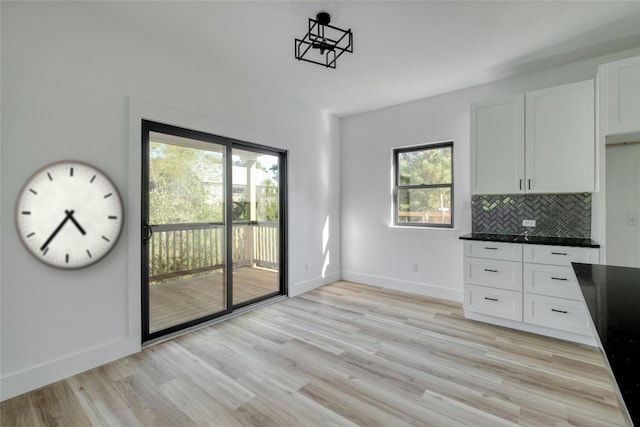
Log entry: h=4 m=36
